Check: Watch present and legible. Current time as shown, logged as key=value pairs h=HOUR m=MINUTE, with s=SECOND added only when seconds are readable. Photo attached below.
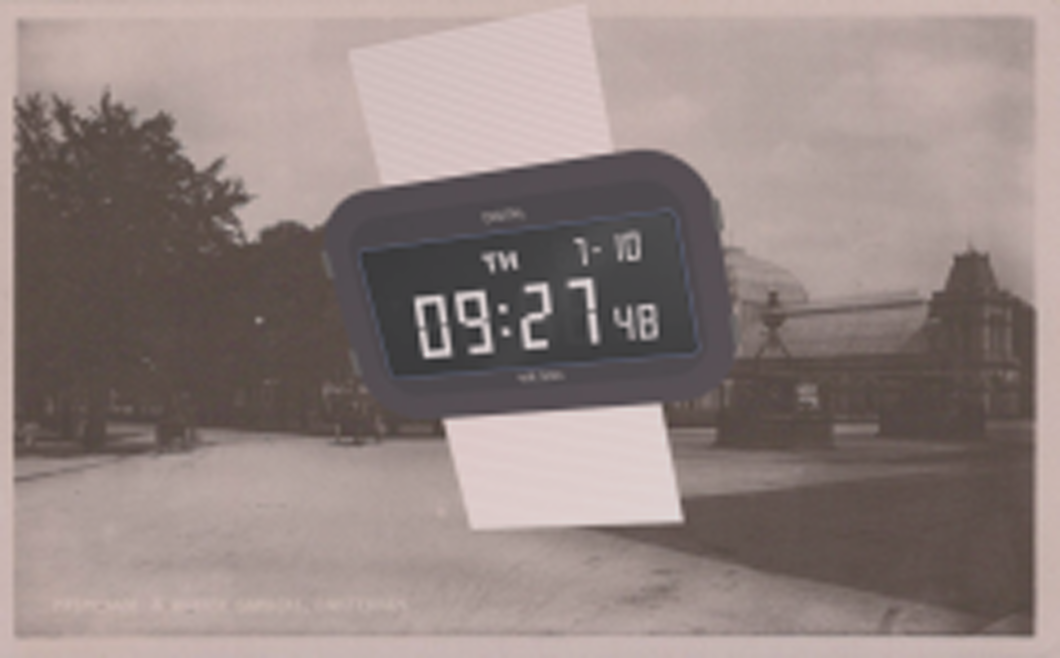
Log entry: h=9 m=27 s=48
